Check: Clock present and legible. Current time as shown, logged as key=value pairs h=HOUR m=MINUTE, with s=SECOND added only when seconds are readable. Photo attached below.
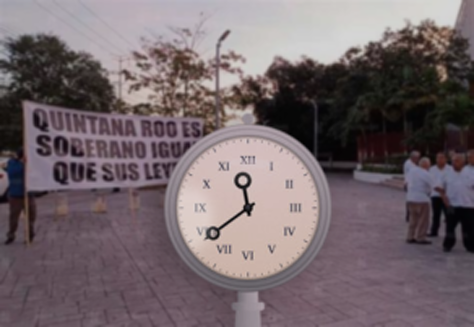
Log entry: h=11 m=39
